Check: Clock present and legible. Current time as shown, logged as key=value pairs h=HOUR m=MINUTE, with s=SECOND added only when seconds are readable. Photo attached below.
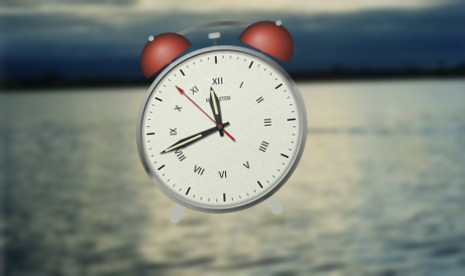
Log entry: h=11 m=41 s=53
